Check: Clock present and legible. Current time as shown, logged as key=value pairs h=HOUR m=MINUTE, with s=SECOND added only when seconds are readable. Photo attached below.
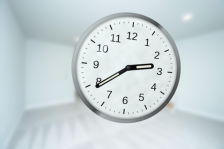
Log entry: h=2 m=39
